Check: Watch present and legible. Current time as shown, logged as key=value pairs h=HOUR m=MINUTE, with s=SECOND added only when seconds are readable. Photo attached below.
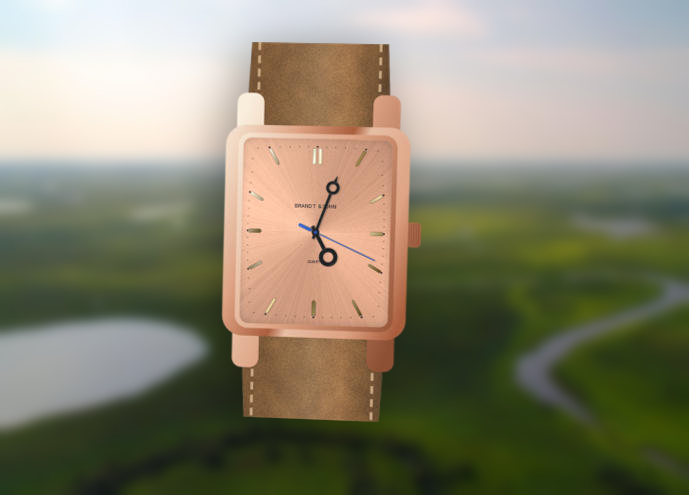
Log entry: h=5 m=3 s=19
